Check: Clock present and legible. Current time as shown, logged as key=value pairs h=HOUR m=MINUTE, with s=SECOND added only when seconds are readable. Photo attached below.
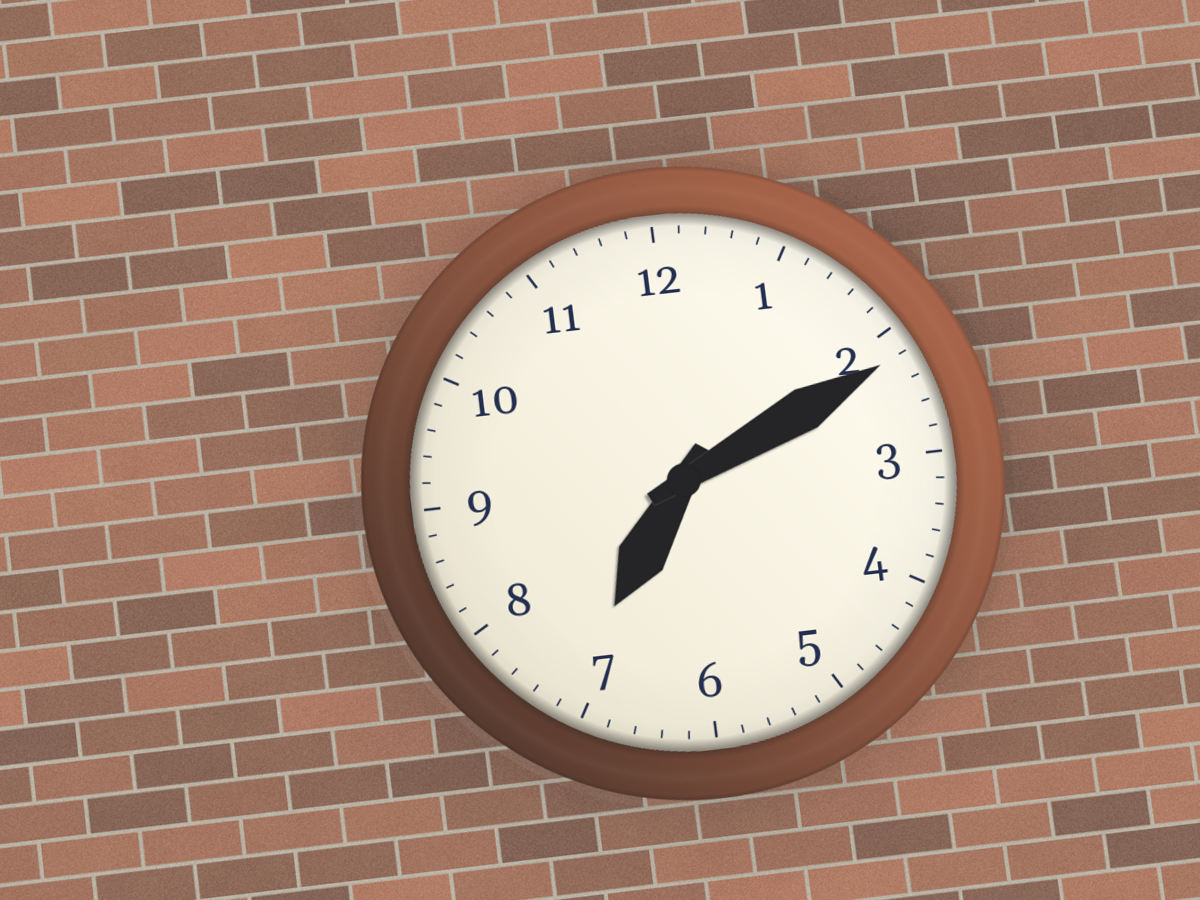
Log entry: h=7 m=11
